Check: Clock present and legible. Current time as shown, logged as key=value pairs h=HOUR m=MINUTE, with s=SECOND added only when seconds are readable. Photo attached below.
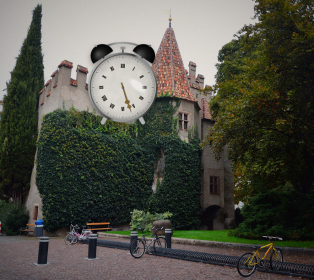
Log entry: h=5 m=27
